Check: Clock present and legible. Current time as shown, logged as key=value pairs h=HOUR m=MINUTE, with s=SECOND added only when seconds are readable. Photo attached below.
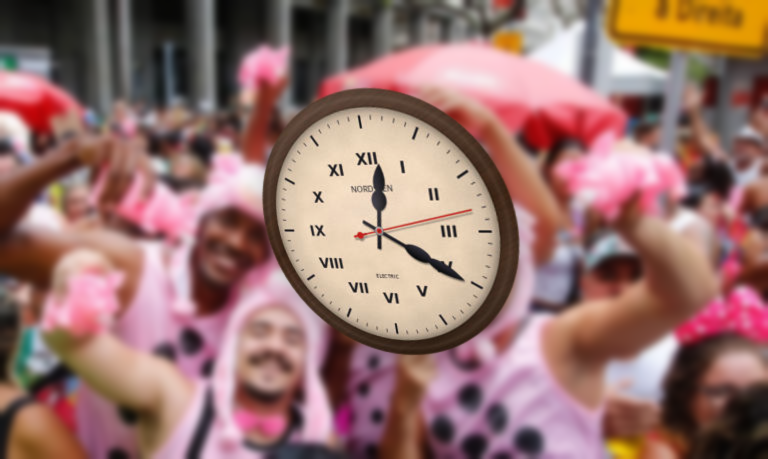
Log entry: h=12 m=20 s=13
